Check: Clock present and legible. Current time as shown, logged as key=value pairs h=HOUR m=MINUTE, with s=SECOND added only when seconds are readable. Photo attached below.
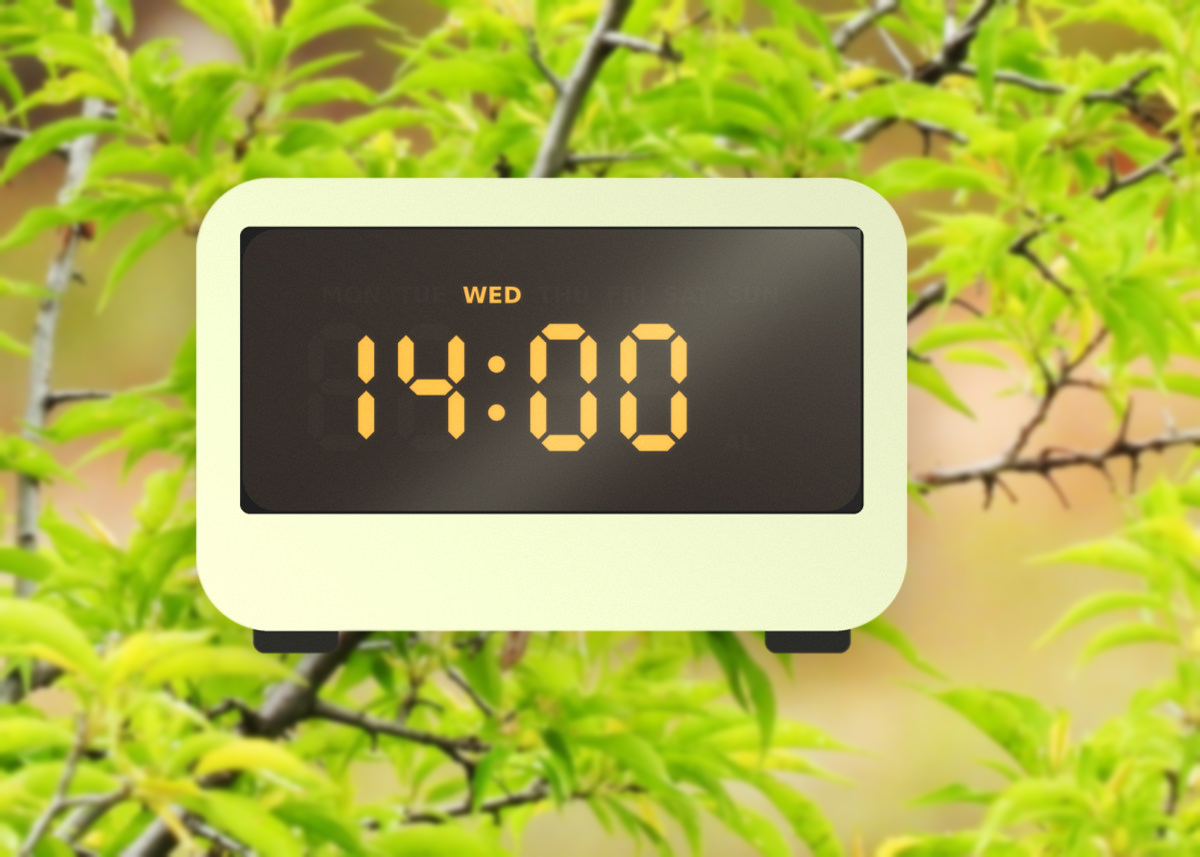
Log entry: h=14 m=0
